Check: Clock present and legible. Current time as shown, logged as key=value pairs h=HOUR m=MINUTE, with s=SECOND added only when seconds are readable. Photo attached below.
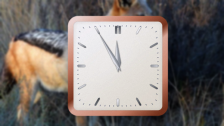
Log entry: h=11 m=55
